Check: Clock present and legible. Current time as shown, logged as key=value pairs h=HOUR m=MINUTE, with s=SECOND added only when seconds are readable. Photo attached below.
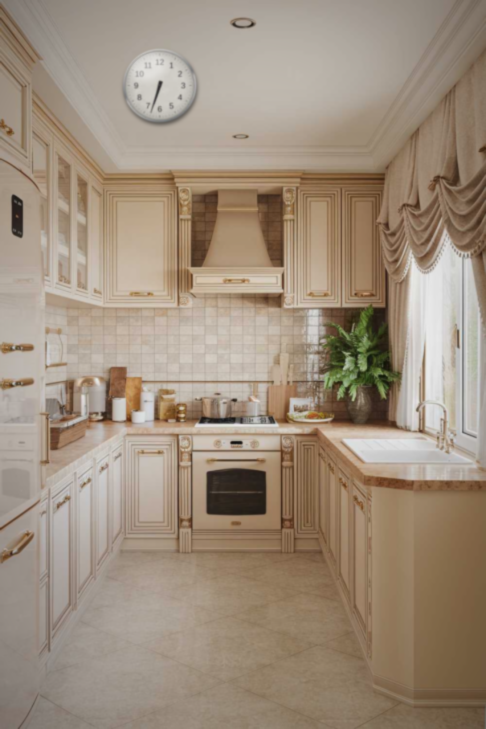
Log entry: h=6 m=33
